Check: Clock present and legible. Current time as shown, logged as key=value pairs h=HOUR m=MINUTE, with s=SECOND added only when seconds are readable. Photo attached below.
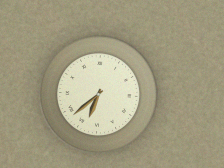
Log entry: h=6 m=38
